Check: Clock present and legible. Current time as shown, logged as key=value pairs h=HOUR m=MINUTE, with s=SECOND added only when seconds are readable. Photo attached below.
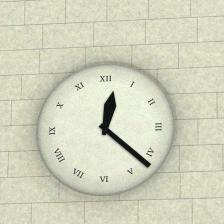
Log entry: h=12 m=22
